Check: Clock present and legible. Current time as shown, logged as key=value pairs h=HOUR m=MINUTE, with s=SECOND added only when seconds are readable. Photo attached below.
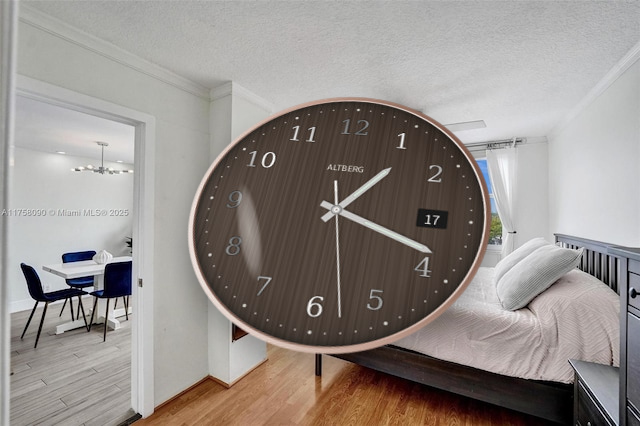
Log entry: h=1 m=18 s=28
